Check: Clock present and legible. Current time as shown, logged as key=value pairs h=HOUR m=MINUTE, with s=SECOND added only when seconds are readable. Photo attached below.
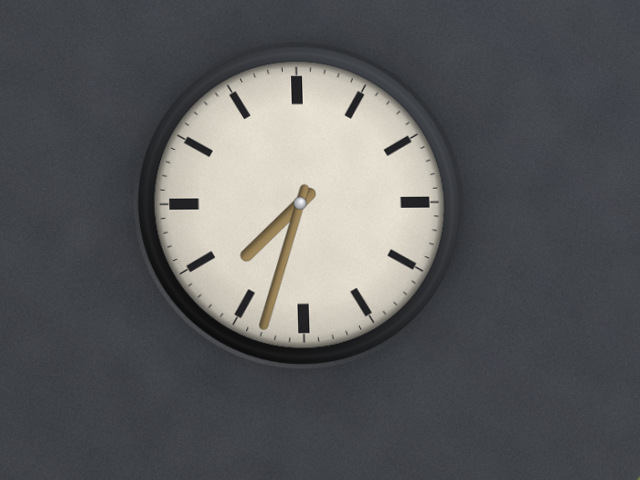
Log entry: h=7 m=33
